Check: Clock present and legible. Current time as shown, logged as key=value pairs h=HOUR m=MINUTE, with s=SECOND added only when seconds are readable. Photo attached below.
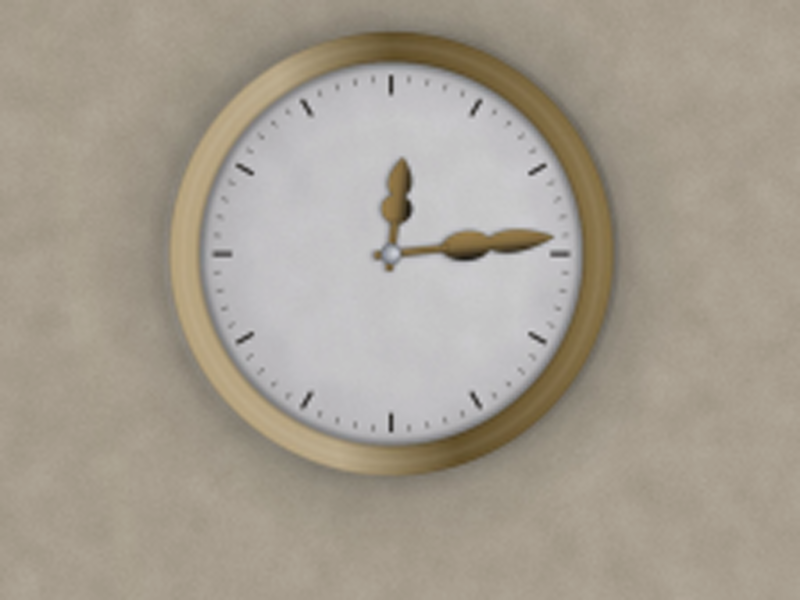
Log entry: h=12 m=14
